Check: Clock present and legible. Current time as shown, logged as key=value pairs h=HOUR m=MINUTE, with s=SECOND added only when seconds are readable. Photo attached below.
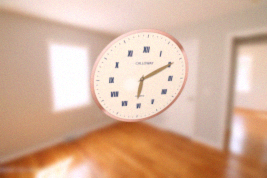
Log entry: h=6 m=10
